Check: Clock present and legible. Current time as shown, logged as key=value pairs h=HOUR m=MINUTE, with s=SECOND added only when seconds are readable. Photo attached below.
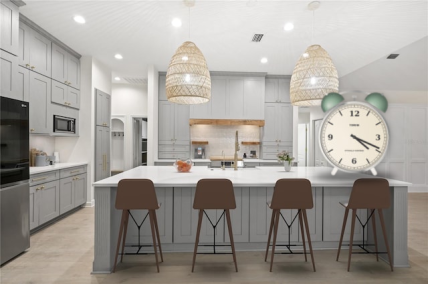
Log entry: h=4 m=19
